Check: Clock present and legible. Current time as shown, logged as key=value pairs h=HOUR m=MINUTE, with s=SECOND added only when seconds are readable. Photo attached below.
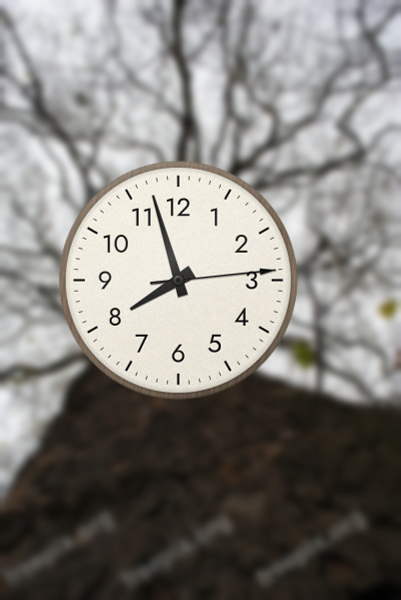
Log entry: h=7 m=57 s=14
